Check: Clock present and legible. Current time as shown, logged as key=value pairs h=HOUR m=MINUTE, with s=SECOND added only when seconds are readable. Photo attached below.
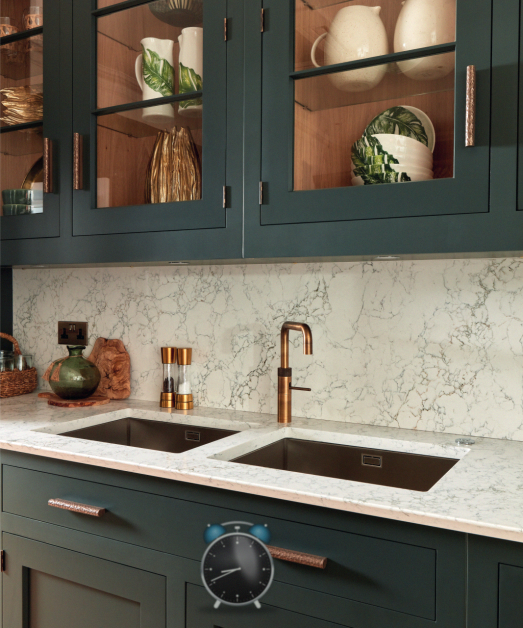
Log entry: h=8 m=41
